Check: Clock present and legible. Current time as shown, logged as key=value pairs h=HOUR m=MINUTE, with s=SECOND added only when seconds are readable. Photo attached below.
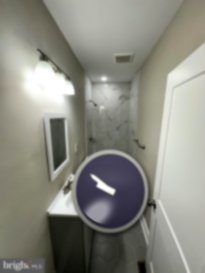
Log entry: h=9 m=51
